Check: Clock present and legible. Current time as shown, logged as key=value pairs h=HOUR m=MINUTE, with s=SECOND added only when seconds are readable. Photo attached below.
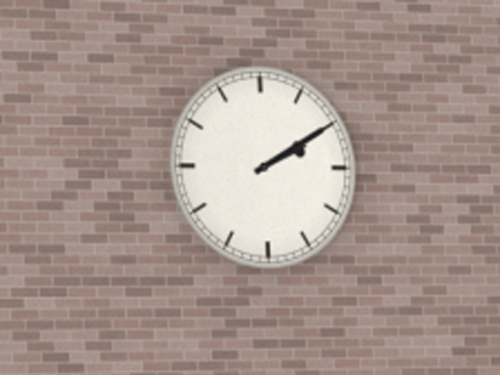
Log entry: h=2 m=10
